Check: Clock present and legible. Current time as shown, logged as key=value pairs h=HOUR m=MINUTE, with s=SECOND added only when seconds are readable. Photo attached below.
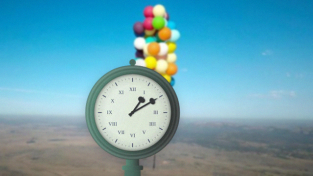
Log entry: h=1 m=10
